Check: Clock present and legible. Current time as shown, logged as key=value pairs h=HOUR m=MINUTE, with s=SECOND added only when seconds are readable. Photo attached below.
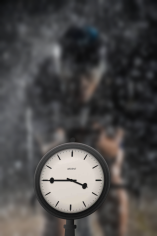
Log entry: h=3 m=45
